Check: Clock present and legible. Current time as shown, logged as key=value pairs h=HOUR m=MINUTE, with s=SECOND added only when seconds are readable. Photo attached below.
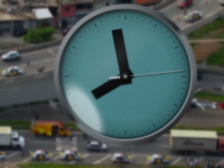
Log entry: h=7 m=58 s=14
